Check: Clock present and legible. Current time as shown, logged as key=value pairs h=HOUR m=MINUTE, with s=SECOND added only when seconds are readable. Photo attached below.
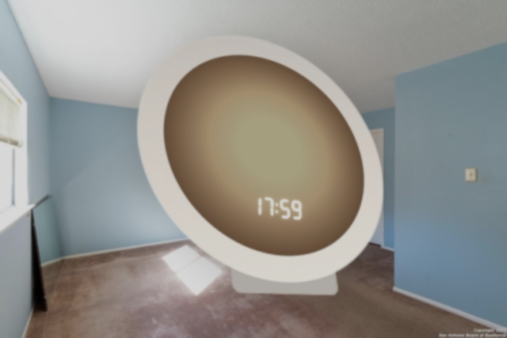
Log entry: h=17 m=59
